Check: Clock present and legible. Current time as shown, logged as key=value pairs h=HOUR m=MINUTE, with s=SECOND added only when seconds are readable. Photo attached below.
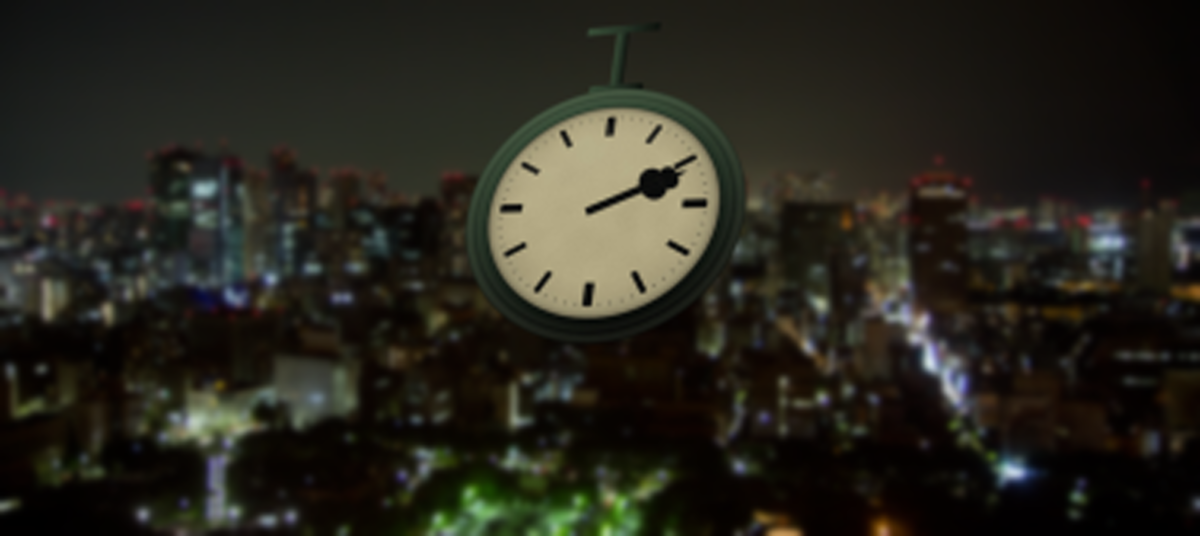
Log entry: h=2 m=11
